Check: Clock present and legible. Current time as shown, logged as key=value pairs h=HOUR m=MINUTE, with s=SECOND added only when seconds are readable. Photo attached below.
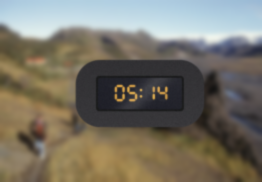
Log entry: h=5 m=14
